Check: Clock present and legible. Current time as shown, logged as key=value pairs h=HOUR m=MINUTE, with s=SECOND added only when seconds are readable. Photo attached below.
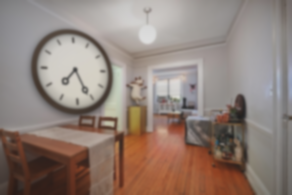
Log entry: h=7 m=26
